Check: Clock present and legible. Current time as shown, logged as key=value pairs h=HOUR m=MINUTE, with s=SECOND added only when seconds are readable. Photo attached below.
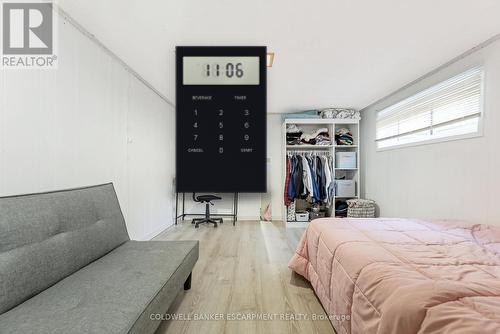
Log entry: h=11 m=6
